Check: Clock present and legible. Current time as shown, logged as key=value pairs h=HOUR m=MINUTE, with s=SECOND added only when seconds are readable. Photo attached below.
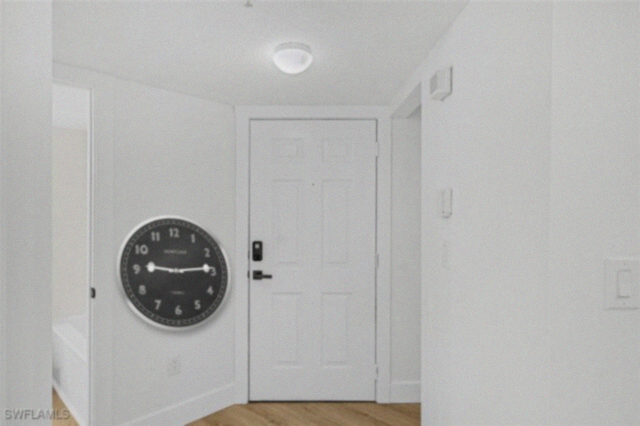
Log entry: h=9 m=14
